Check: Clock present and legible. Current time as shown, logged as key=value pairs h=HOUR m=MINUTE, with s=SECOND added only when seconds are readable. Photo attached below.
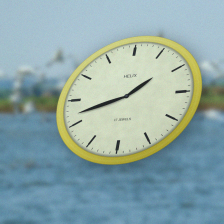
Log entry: h=1 m=42
